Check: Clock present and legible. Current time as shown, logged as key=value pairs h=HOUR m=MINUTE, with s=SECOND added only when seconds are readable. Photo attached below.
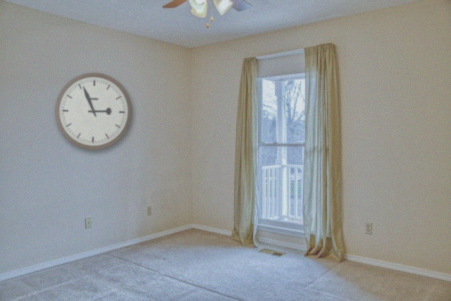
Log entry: h=2 m=56
